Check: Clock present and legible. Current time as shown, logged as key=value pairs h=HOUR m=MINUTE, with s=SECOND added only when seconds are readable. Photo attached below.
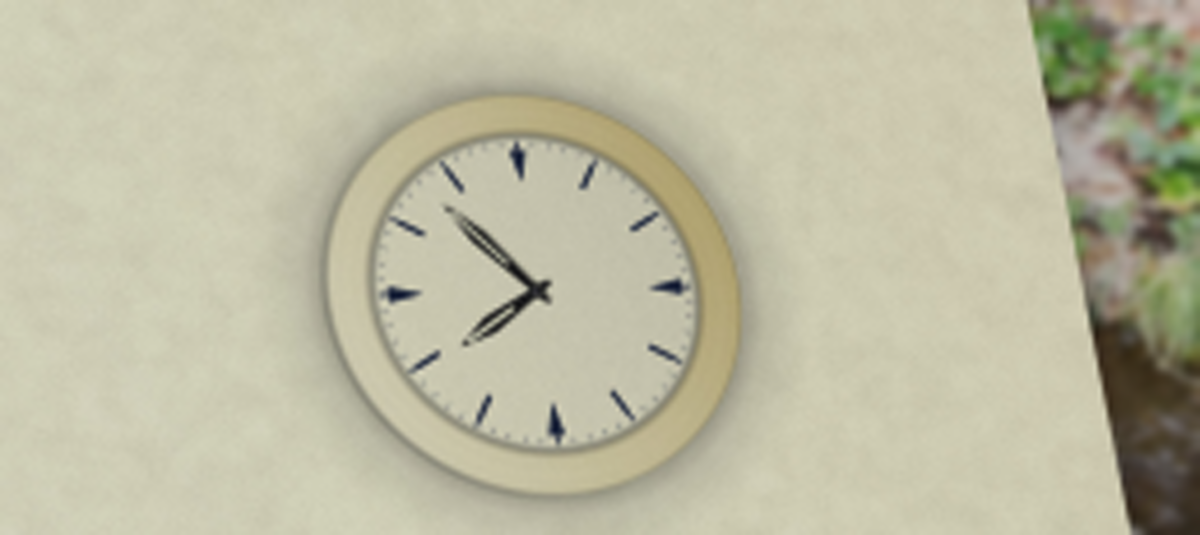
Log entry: h=7 m=53
